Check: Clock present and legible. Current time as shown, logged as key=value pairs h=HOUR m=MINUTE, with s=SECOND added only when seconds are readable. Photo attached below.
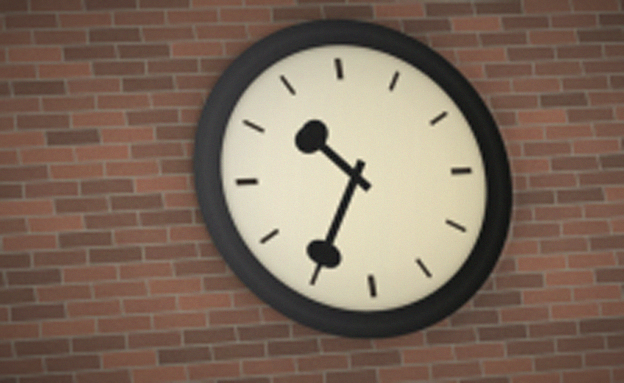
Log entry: h=10 m=35
